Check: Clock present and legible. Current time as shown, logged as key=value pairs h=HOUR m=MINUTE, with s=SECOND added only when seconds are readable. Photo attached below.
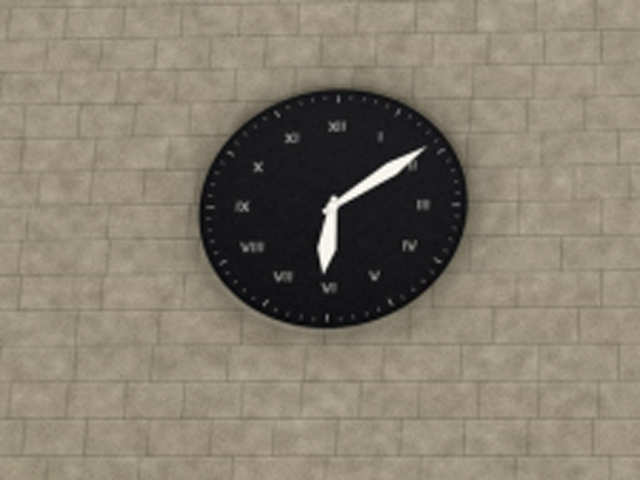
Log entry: h=6 m=9
